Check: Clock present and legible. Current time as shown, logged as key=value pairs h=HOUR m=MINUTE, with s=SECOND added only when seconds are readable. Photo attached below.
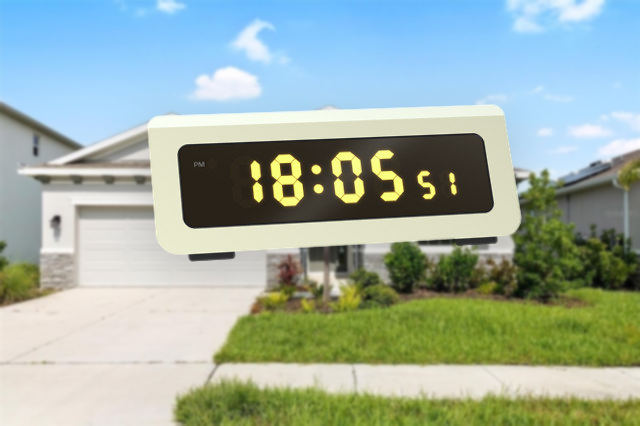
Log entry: h=18 m=5 s=51
